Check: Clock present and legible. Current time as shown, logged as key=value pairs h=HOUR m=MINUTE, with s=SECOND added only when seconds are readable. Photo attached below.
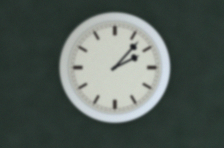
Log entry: h=2 m=7
